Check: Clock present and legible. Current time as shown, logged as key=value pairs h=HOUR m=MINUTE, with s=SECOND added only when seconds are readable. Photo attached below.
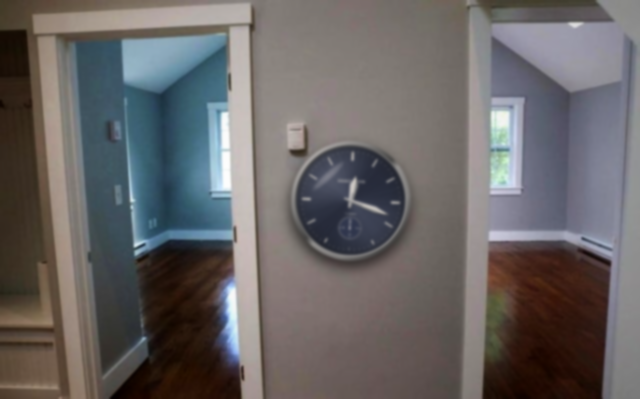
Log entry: h=12 m=18
